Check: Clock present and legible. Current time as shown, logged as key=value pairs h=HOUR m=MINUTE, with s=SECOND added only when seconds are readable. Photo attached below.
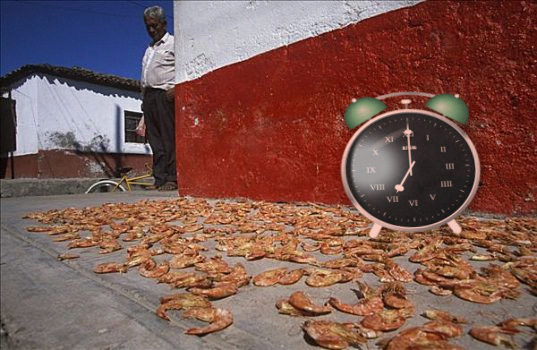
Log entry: h=7 m=0
